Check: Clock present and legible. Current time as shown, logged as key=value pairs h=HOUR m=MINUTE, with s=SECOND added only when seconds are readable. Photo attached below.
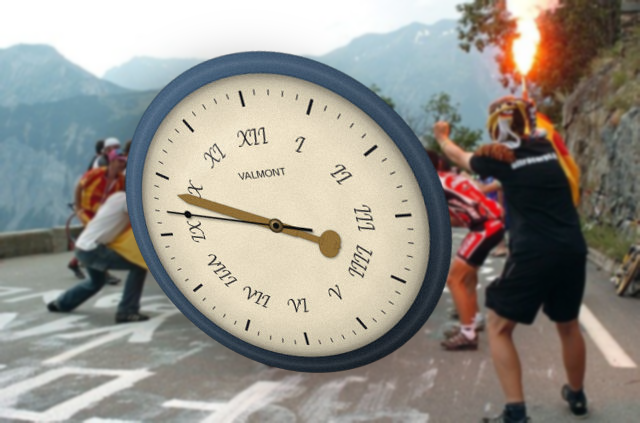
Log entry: h=3 m=48 s=47
